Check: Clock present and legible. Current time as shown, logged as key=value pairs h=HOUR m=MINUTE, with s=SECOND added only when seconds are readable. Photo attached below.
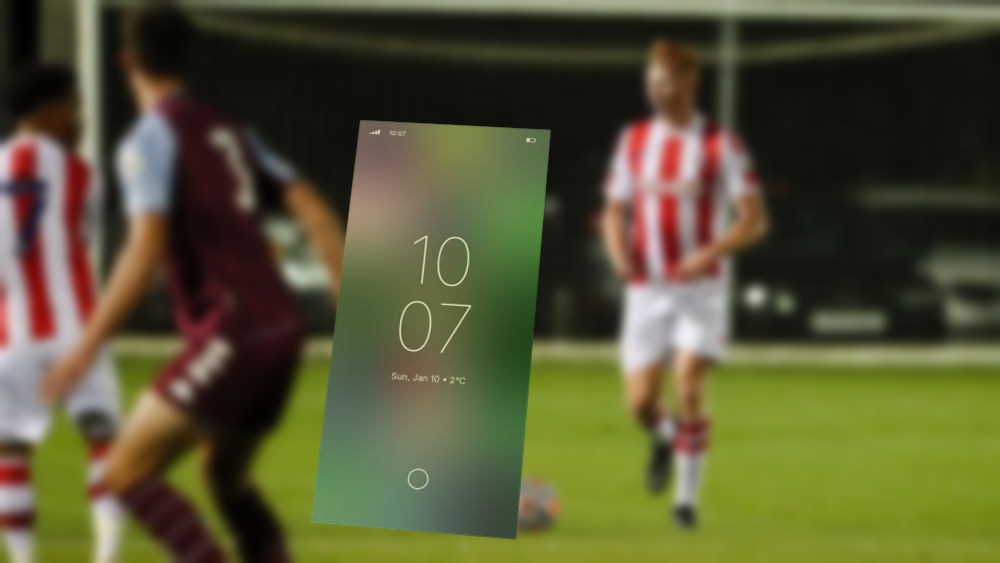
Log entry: h=10 m=7
